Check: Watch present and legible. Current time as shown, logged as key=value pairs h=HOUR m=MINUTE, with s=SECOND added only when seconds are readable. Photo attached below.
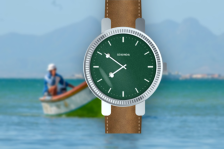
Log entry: h=7 m=51
